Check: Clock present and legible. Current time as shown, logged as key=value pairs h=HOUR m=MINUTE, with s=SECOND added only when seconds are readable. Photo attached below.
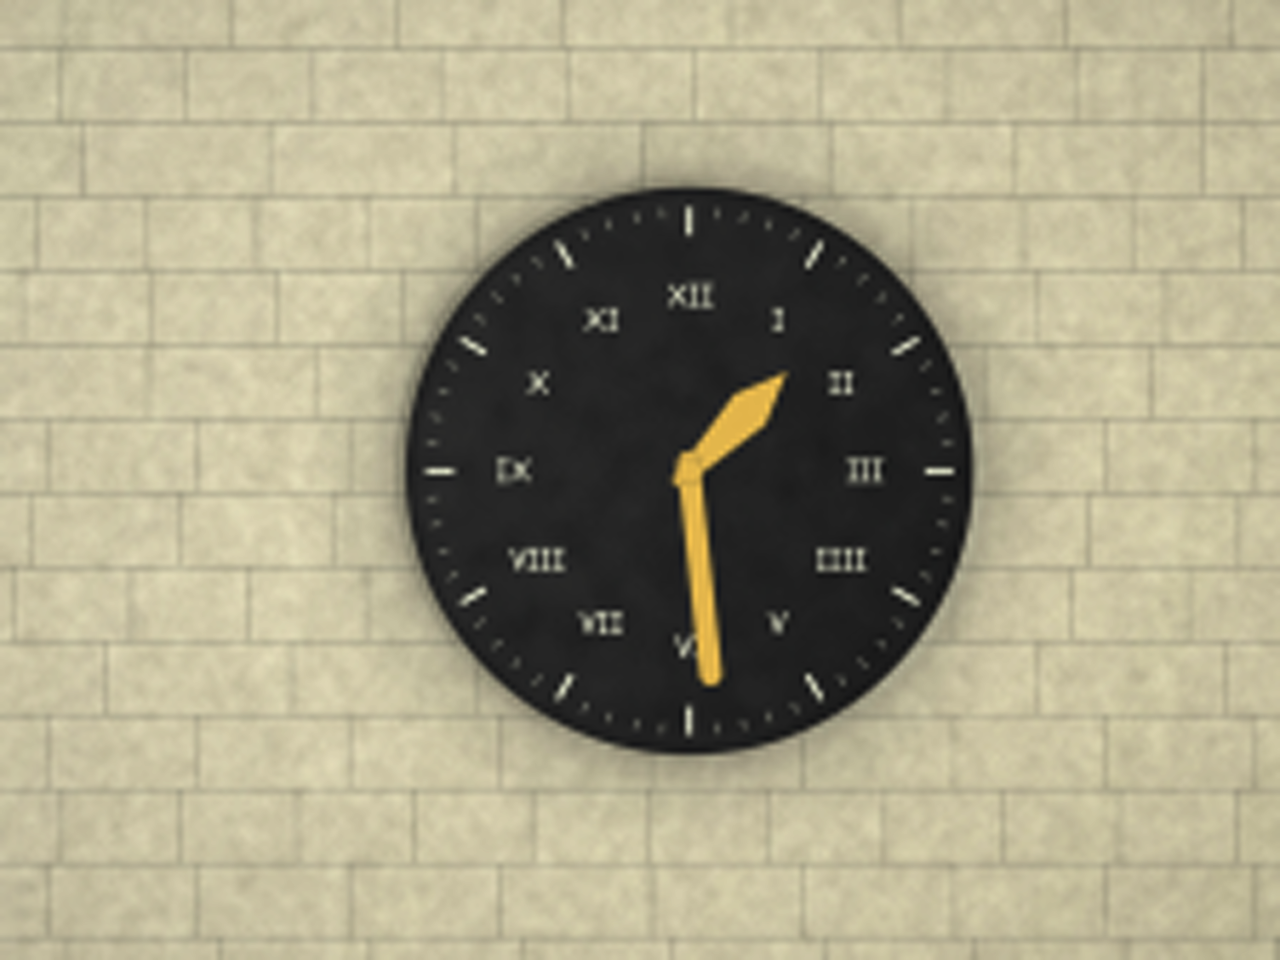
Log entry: h=1 m=29
